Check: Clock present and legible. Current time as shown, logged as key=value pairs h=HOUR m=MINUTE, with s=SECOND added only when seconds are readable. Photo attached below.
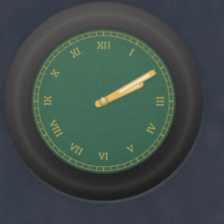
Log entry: h=2 m=10
